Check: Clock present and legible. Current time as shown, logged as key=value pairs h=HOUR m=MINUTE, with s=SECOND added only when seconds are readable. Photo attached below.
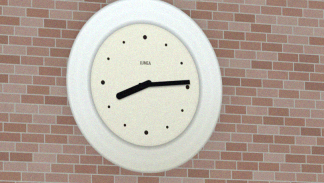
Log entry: h=8 m=14
